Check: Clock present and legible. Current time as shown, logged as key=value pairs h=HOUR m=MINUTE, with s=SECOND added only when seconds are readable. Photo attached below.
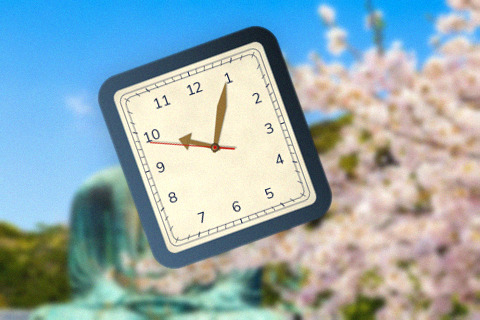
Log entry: h=10 m=4 s=49
